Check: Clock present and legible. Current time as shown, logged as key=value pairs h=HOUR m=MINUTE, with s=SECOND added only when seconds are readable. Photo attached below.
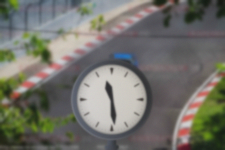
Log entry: h=11 m=29
